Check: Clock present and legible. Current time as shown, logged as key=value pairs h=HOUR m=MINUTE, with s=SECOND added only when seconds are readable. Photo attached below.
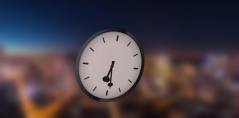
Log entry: h=6 m=29
